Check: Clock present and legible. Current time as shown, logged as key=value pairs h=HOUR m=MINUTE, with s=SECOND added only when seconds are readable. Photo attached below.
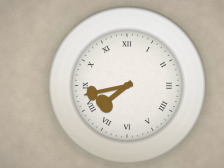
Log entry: h=7 m=43
